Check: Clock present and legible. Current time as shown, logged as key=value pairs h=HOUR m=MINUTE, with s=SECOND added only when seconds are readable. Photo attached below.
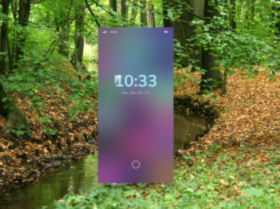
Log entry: h=10 m=33
